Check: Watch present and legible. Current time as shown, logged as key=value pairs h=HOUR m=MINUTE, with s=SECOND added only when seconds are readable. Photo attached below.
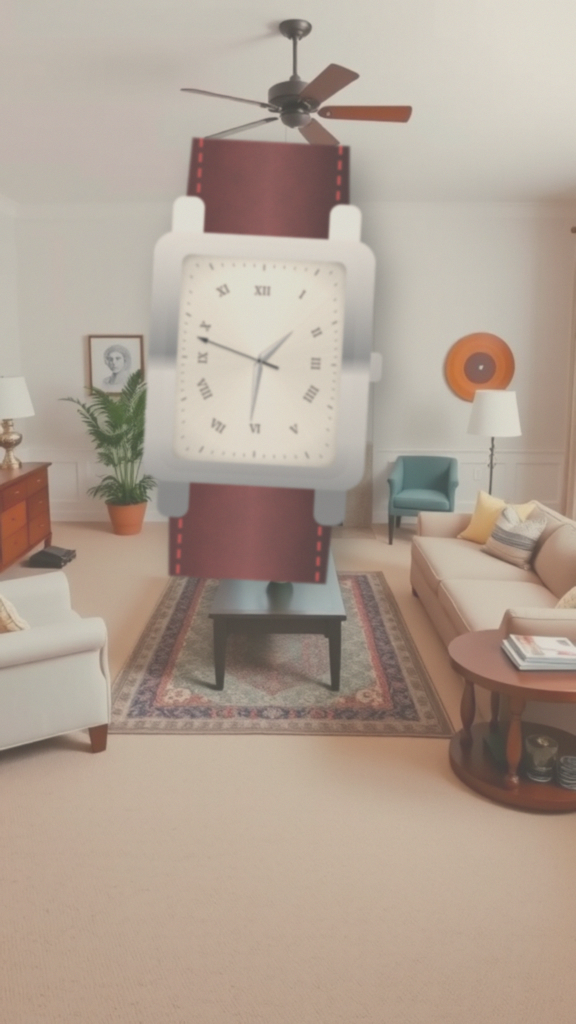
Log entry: h=1 m=30 s=48
